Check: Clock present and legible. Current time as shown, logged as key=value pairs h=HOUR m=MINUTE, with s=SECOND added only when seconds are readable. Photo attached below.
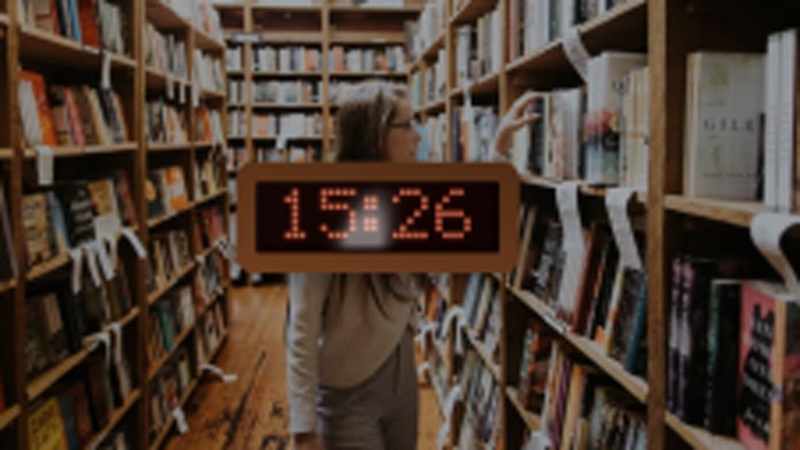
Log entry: h=15 m=26
